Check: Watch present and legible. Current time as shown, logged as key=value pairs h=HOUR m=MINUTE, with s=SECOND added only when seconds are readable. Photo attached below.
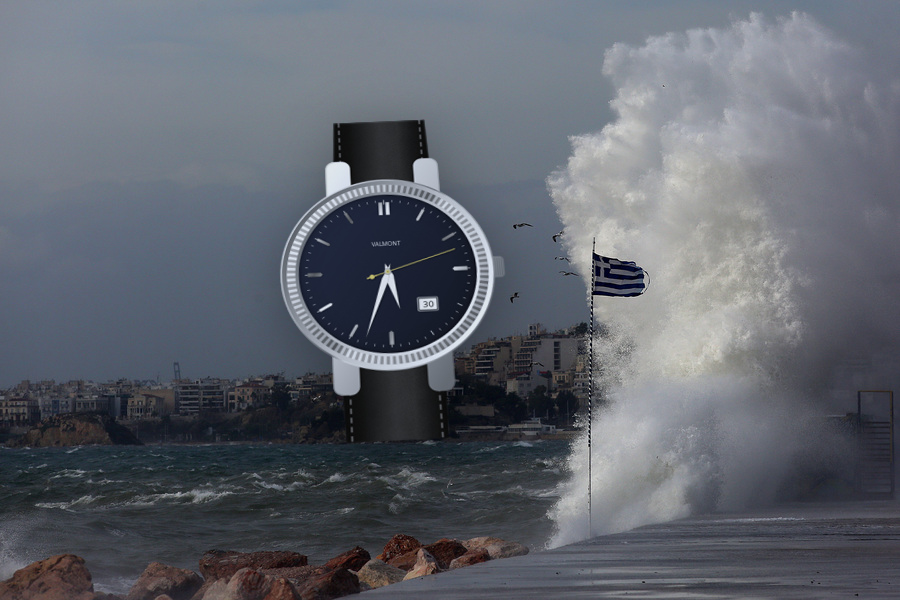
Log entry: h=5 m=33 s=12
